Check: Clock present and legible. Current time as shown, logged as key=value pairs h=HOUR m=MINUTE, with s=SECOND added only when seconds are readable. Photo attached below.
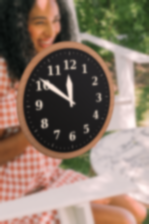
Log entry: h=11 m=51
